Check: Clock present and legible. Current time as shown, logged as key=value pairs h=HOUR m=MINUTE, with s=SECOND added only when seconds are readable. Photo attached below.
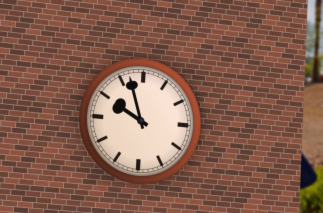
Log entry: h=9 m=57
